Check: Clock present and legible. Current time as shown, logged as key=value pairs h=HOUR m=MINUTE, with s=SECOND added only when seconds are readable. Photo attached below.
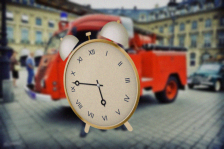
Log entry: h=5 m=47
